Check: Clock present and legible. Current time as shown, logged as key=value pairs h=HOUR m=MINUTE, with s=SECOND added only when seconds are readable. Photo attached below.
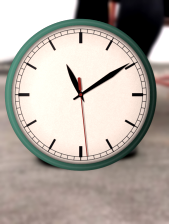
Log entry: h=11 m=9 s=29
